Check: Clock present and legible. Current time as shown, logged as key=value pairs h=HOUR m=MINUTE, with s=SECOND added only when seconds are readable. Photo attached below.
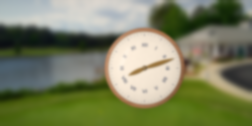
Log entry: h=8 m=12
